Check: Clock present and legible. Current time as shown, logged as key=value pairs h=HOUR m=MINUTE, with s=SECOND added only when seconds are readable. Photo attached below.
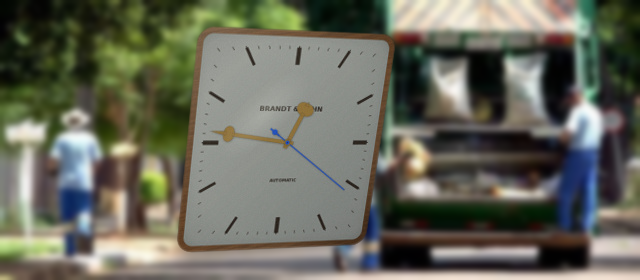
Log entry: h=12 m=46 s=21
